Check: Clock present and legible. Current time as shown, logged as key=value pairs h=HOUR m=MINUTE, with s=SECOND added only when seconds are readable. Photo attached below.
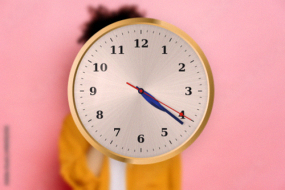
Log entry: h=4 m=21 s=20
